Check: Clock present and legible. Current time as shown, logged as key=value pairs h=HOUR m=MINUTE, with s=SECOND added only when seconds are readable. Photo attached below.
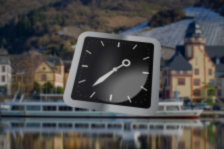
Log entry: h=1 m=37
